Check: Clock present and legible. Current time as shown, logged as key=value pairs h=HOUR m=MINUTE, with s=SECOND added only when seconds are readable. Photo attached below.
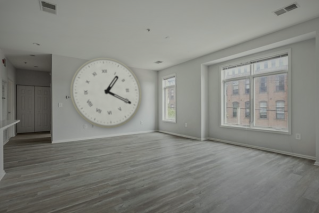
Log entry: h=1 m=20
